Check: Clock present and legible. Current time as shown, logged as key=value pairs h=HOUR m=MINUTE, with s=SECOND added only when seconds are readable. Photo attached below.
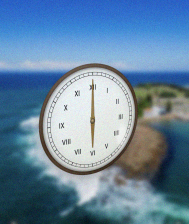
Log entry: h=6 m=0
